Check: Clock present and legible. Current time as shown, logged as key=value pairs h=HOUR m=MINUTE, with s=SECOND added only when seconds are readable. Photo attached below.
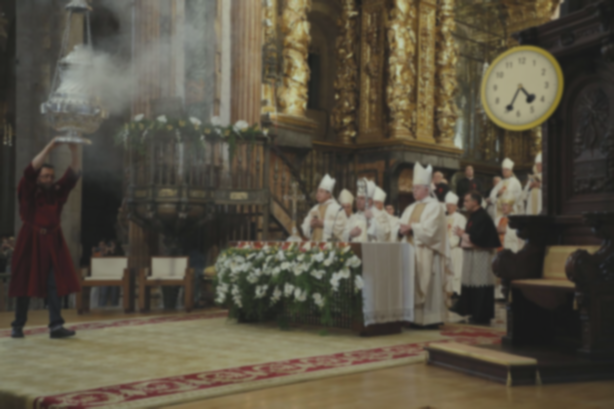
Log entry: h=4 m=34
